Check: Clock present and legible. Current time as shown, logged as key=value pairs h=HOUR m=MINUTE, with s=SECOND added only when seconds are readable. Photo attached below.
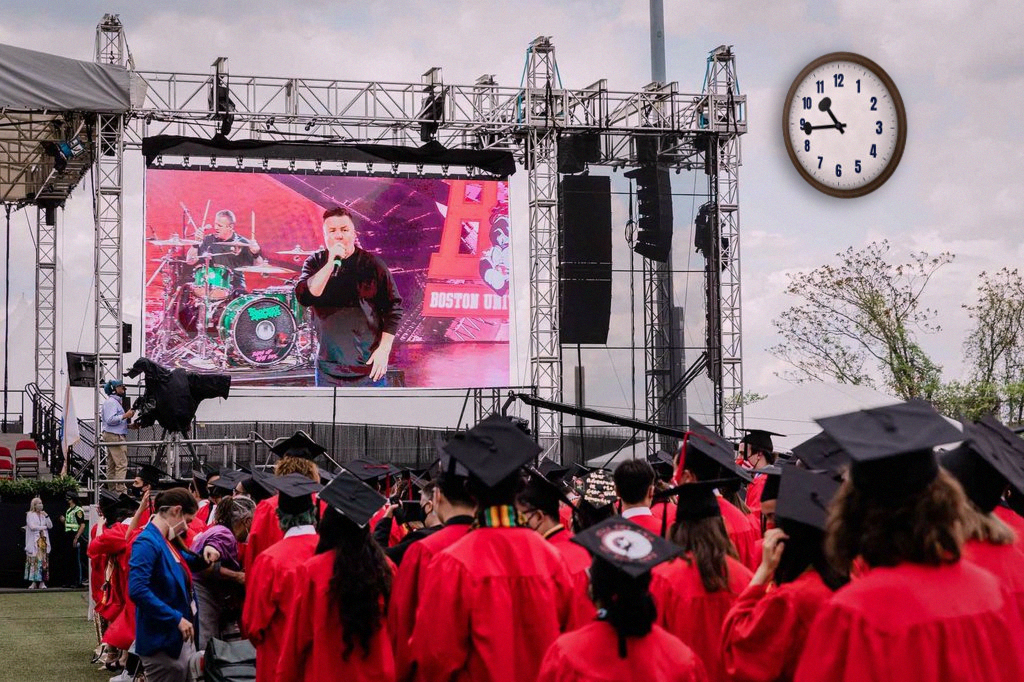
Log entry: h=10 m=44
